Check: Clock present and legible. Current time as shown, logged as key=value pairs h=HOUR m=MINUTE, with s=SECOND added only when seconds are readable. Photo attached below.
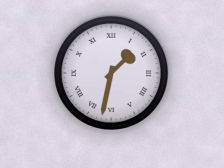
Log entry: h=1 m=32
